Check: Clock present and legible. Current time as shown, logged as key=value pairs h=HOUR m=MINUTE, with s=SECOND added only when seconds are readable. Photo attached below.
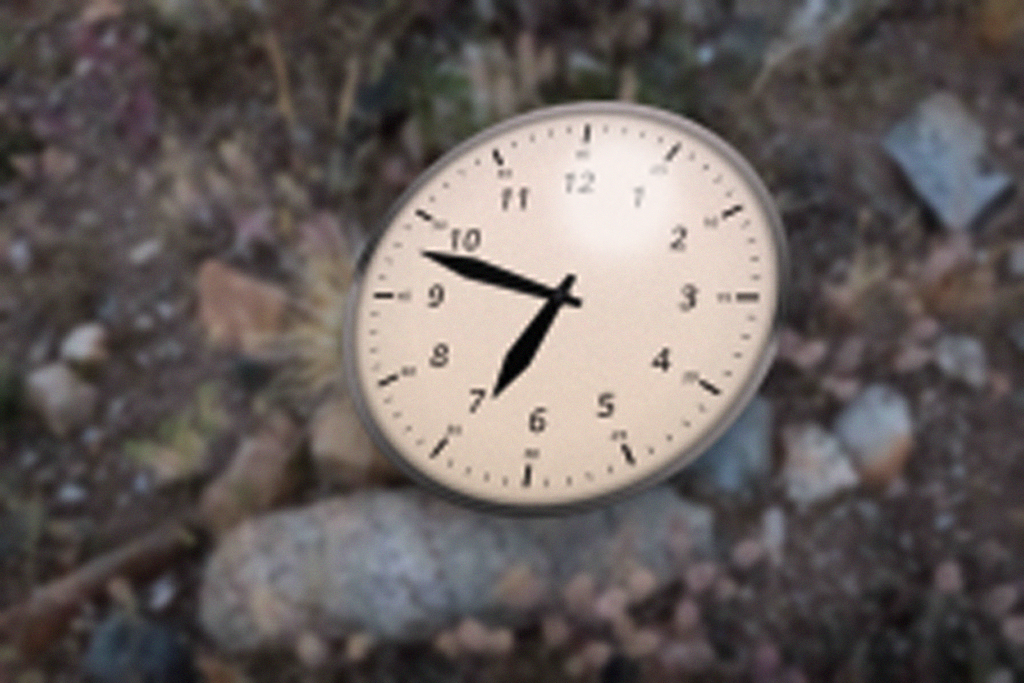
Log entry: h=6 m=48
